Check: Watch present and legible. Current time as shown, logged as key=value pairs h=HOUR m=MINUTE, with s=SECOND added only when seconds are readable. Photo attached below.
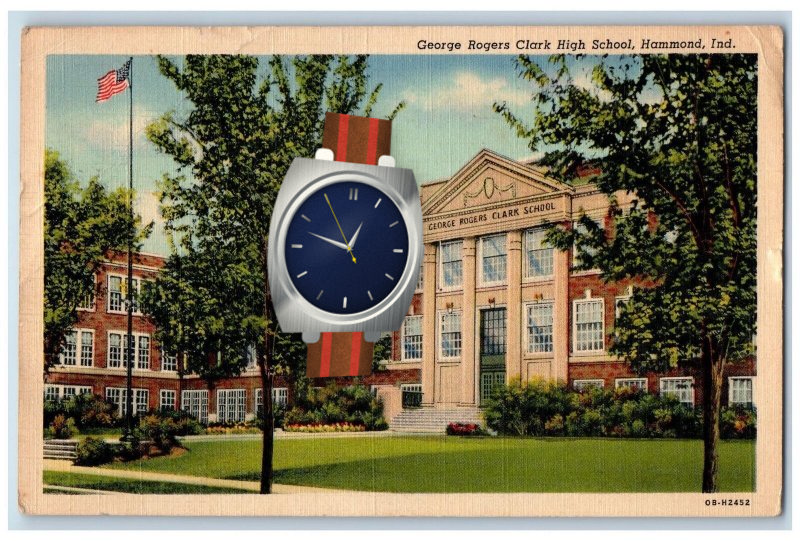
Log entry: h=12 m=47 s=55
